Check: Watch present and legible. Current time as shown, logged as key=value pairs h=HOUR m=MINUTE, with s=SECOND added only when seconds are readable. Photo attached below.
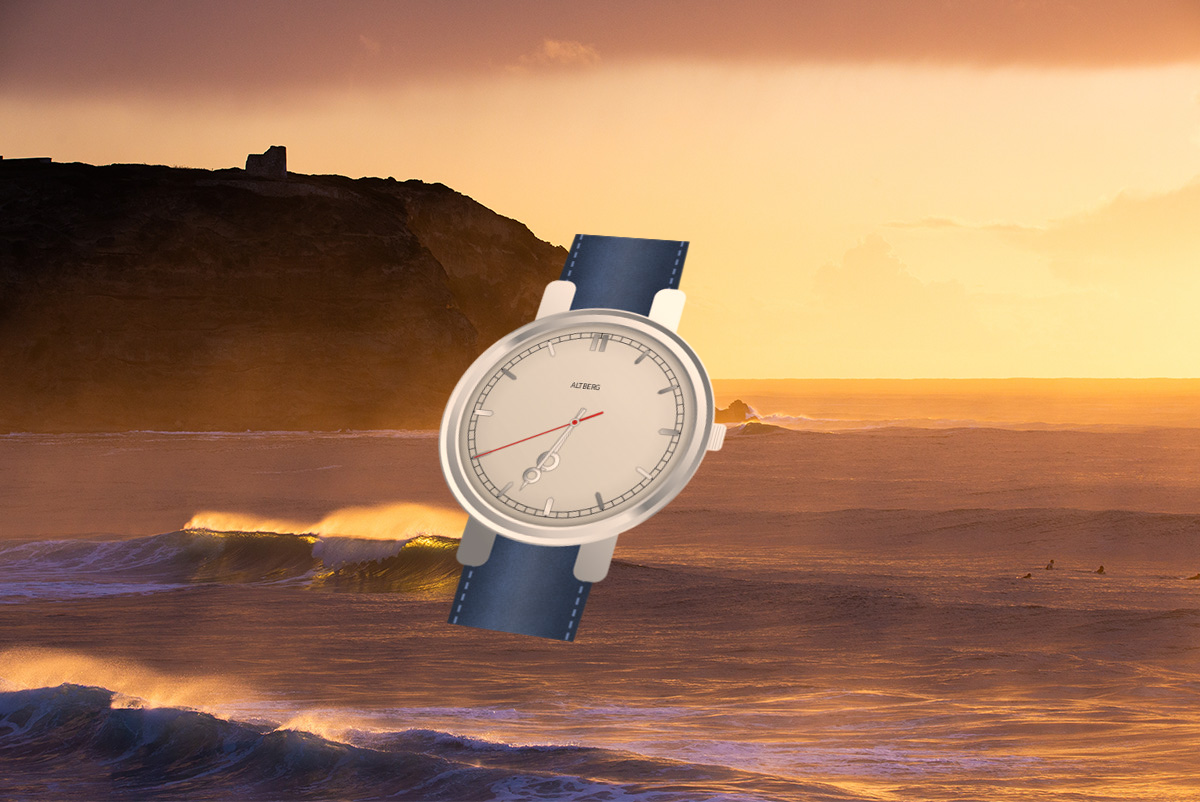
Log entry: h=6 m=33 s=40
